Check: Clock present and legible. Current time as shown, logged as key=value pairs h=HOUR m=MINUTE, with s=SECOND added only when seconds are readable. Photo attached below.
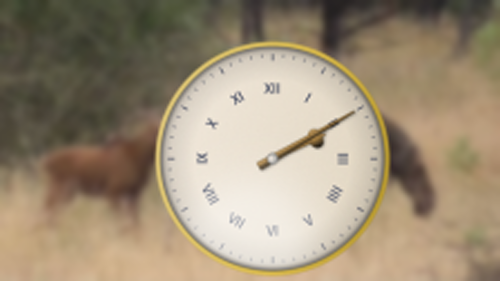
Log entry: h=2 m=10
